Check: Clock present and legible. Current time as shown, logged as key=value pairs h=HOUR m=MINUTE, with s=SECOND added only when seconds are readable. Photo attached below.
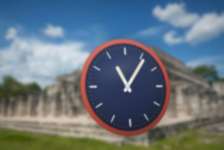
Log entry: h=11 m=6
